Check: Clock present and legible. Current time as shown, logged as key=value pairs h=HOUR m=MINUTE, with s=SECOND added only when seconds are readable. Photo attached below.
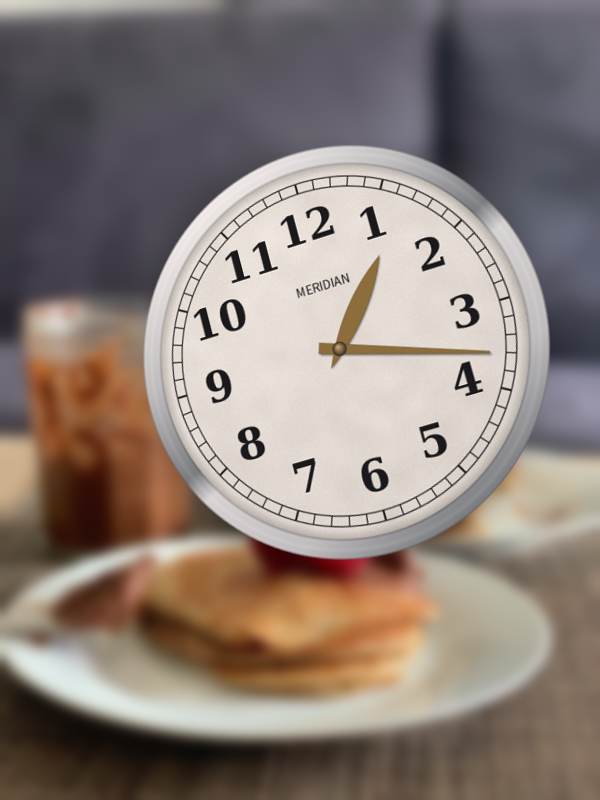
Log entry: h=1 m=18
